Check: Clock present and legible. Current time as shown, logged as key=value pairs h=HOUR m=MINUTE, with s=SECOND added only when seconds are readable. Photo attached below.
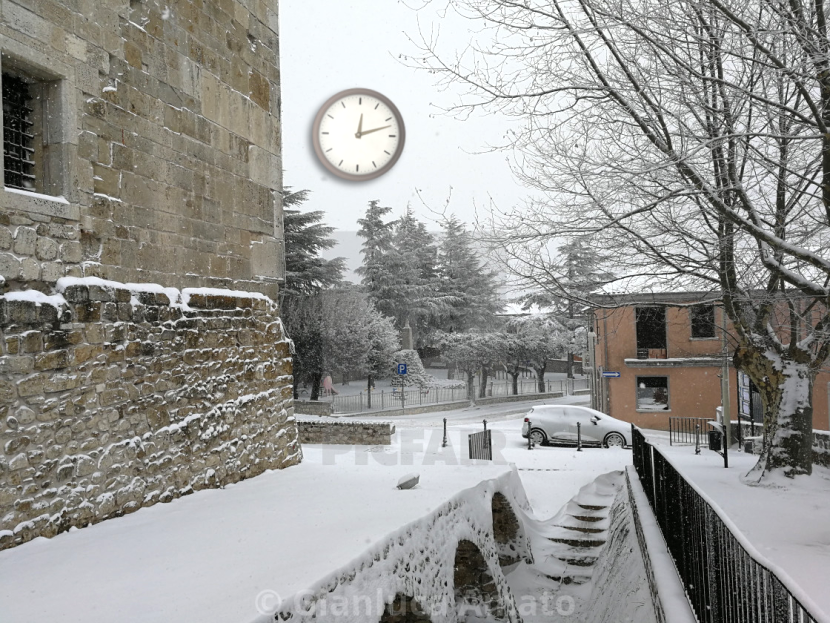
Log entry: h=12 m=12
